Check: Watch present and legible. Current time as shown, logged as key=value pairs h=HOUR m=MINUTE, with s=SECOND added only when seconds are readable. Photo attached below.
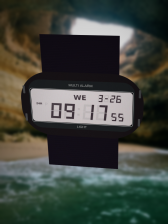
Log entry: h=9 m=17 s=55
